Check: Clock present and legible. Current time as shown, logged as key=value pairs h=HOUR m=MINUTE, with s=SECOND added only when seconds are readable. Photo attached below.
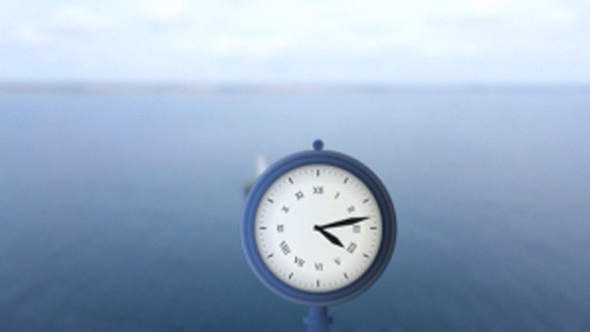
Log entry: h=4 m=13
